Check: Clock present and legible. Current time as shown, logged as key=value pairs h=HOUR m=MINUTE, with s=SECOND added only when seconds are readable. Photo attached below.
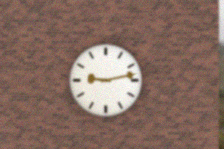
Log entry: h=9 m=13
